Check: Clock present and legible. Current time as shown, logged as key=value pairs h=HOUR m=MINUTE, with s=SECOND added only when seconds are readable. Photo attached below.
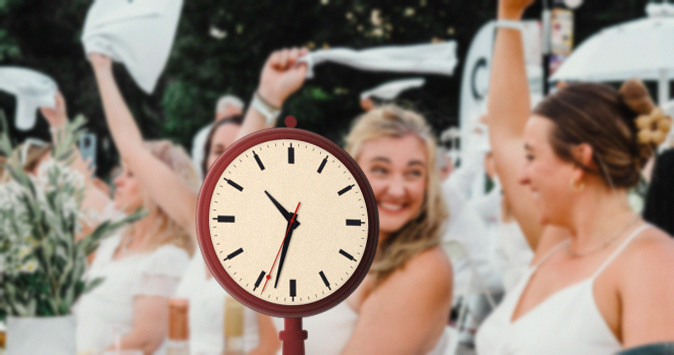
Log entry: h=10 m=32 s=34
